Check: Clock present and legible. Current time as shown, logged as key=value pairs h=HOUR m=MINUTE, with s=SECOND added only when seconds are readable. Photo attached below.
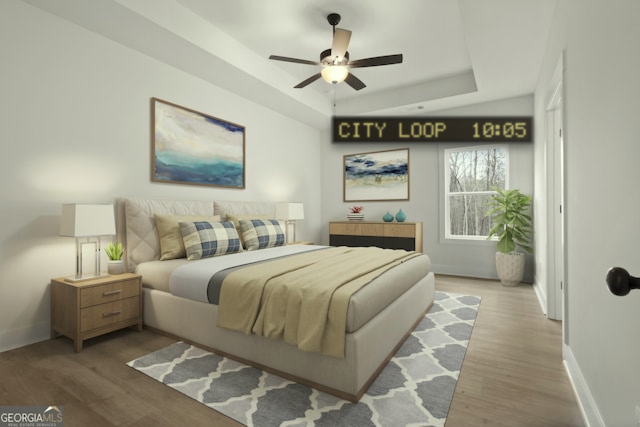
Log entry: h=10 m=5
